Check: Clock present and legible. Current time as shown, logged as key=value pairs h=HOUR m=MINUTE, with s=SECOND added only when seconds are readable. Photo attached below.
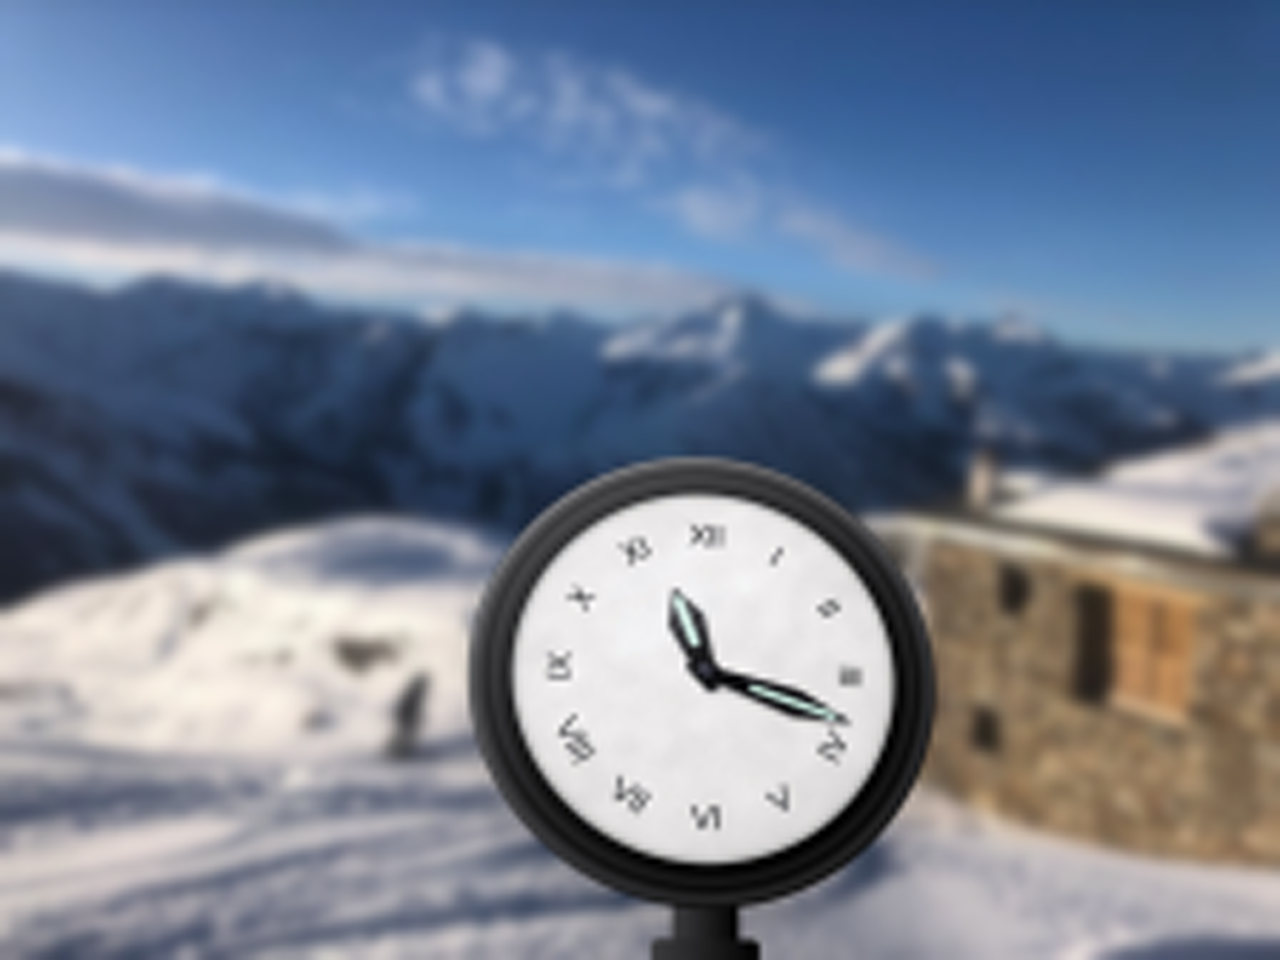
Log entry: h=11 m=18
